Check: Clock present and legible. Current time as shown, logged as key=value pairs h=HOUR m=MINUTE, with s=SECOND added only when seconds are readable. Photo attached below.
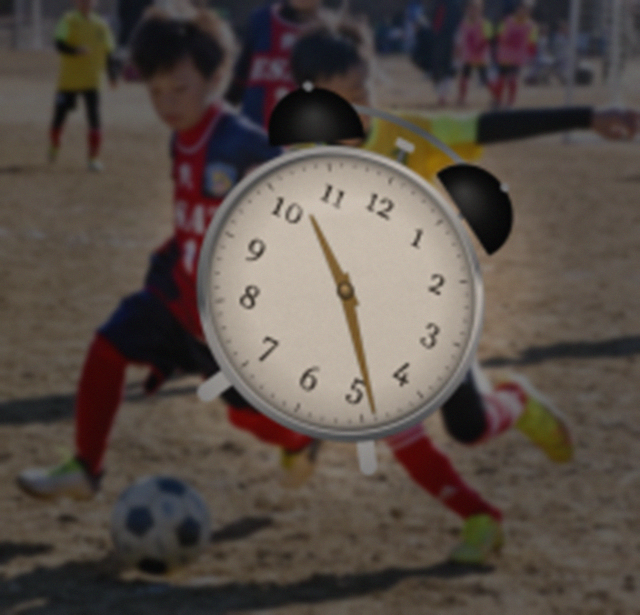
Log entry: h=10 m=24
